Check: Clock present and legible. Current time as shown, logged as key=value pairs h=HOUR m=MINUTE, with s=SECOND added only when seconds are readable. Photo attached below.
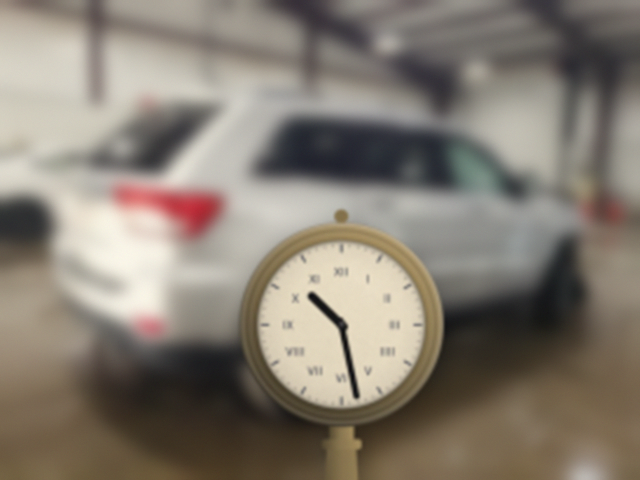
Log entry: h=10 m=28
